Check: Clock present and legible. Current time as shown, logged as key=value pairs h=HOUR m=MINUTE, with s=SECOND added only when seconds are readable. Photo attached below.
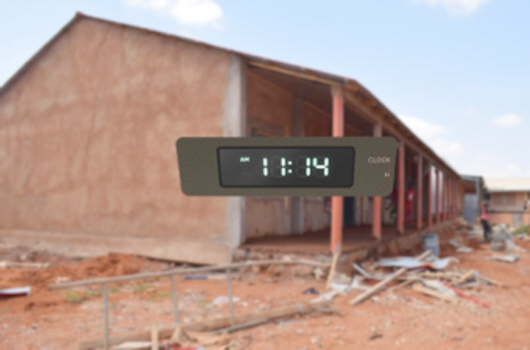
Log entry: h=11 m=14
